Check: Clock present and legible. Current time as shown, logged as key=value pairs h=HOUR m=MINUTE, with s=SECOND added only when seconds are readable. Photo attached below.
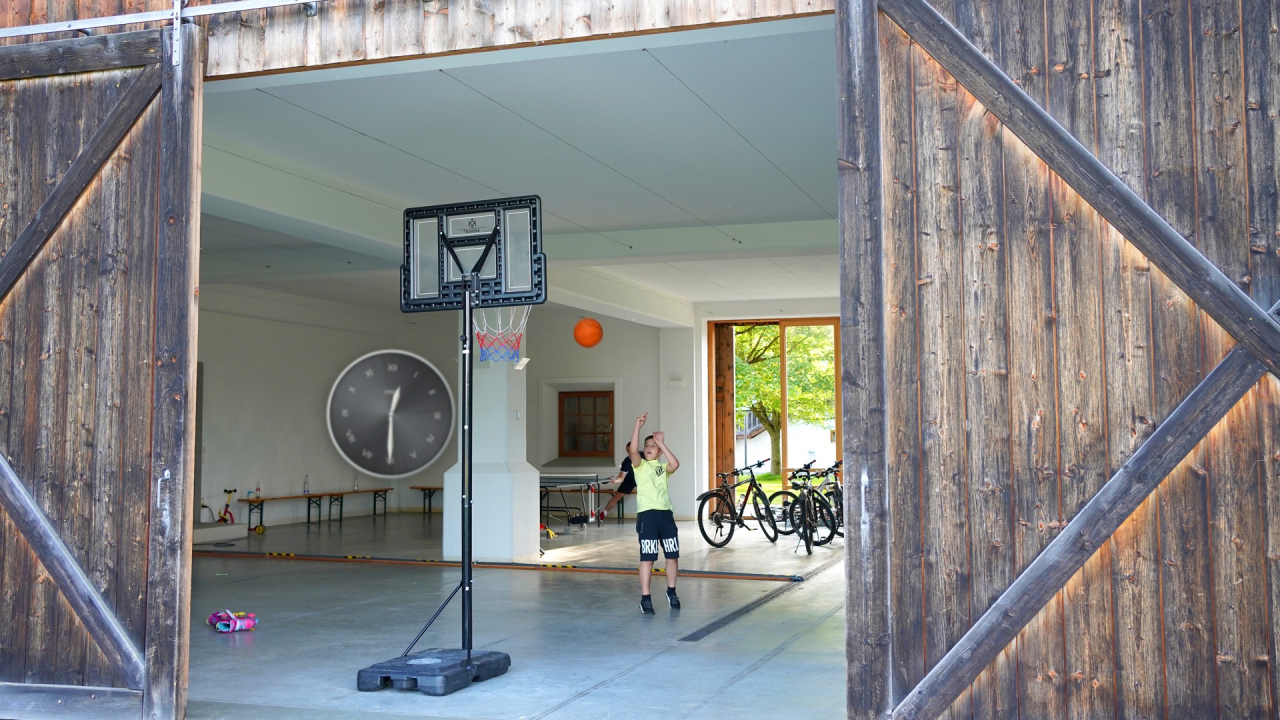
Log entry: h=12 m=30
